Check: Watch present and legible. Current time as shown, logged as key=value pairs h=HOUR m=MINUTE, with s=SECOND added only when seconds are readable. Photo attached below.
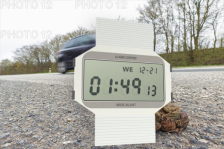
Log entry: h=1 m=49 s=13
